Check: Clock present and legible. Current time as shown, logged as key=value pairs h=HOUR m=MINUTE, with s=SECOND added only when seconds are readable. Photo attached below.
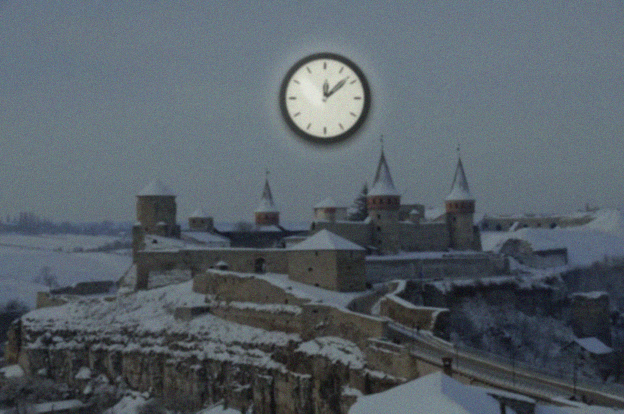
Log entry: h=12 m=8
